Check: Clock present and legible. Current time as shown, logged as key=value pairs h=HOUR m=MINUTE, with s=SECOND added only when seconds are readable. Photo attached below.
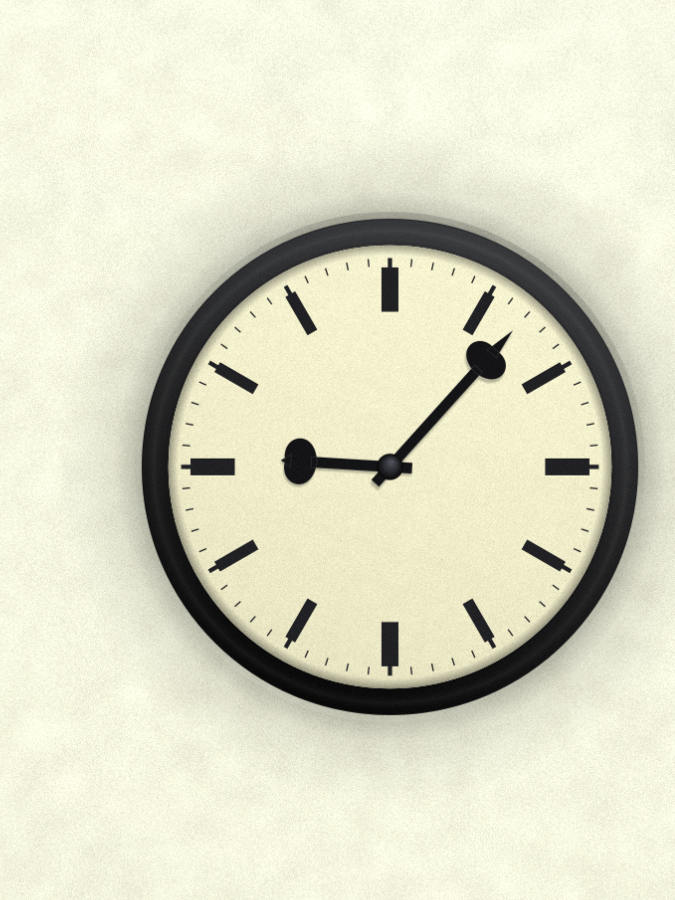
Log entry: h=9 m=7
